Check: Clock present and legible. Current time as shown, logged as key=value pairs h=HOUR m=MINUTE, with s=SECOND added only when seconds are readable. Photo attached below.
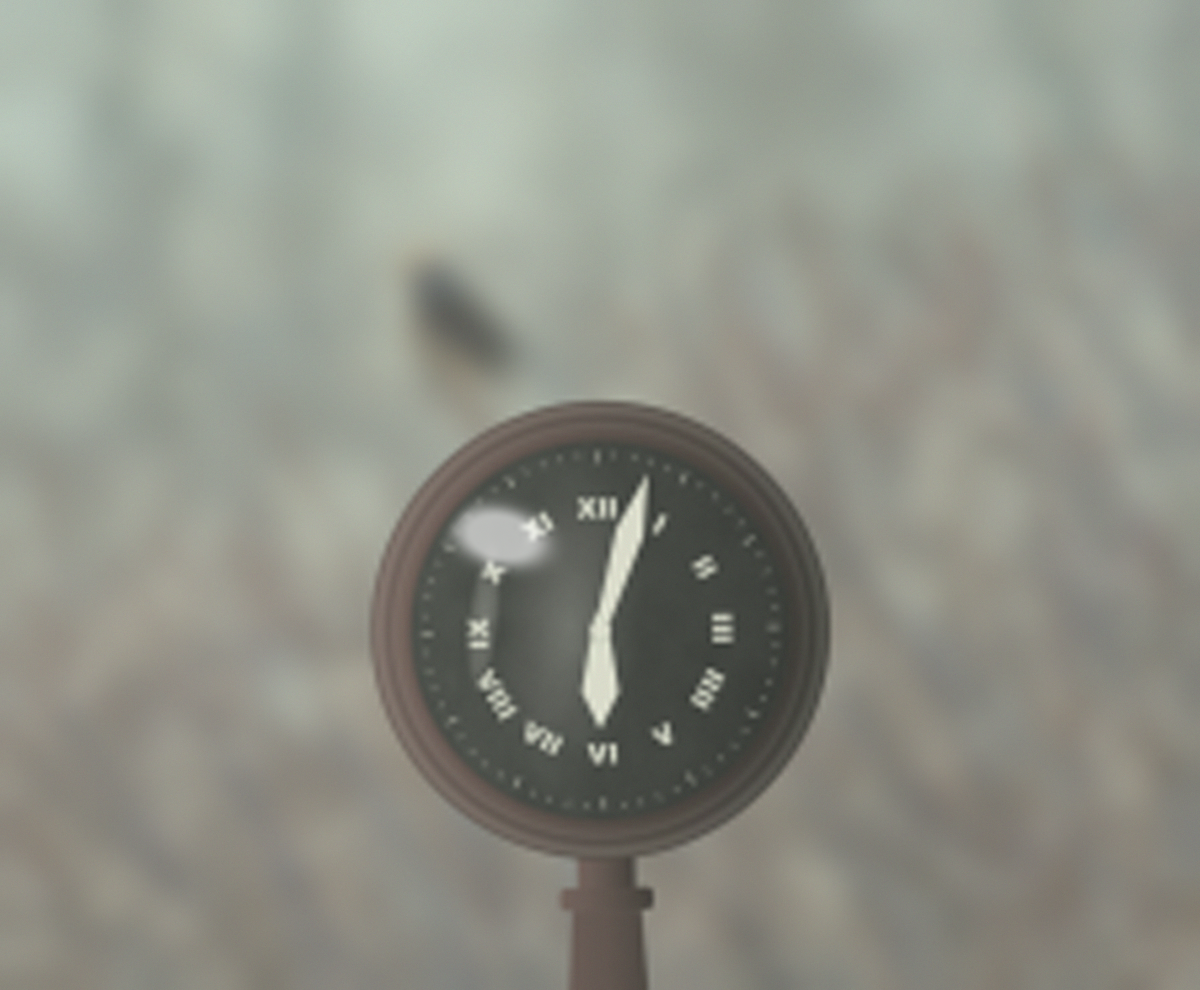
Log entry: h=6 m=3
